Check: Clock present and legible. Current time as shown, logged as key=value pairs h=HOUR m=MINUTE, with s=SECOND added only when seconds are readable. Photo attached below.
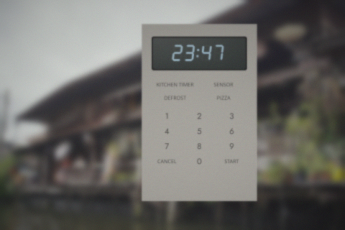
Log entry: h=23 m=47
